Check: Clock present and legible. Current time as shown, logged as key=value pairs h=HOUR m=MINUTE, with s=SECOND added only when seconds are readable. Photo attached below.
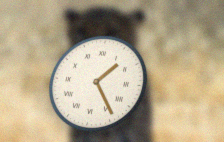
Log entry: h=1 m=24
